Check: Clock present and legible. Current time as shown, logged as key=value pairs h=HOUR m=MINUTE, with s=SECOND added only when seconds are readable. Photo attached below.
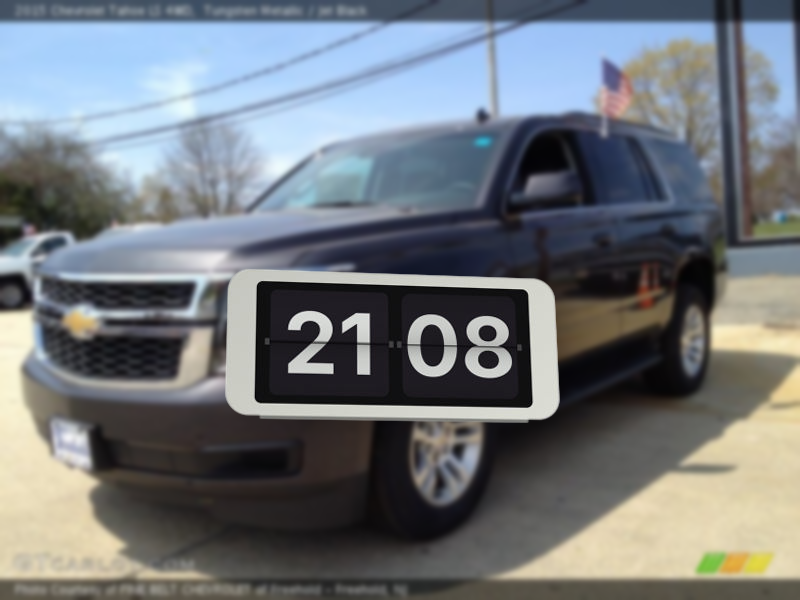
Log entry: h=21 m=8
